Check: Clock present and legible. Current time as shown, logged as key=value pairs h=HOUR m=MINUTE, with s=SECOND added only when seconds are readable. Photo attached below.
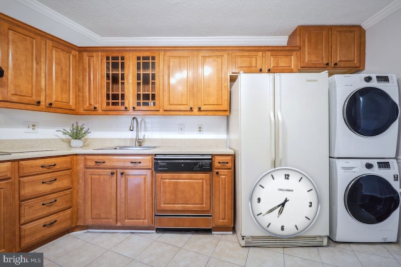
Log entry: h=6 m=39
